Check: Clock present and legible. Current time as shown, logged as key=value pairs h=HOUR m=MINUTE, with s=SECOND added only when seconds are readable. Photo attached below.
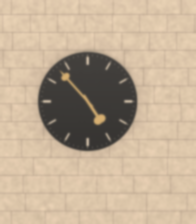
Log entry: h=4 m=53
